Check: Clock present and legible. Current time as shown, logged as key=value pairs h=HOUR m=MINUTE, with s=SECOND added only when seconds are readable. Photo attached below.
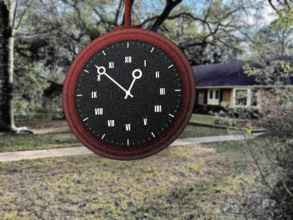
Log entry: h=12 m=52
